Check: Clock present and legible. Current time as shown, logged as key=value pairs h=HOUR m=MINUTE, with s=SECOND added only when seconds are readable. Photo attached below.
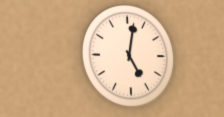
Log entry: h=5 m=2
